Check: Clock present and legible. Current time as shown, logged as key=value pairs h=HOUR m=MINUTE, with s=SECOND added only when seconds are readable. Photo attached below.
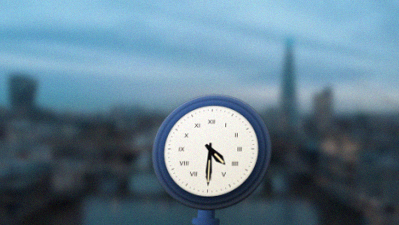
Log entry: h=4 m=30
